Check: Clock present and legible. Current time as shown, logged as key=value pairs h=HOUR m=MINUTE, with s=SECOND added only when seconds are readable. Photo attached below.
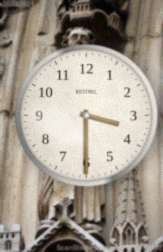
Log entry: h=3 m=30
